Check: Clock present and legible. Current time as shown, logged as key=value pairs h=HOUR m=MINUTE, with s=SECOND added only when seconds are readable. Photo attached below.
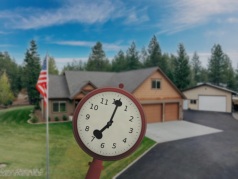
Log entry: h=7 m=1
